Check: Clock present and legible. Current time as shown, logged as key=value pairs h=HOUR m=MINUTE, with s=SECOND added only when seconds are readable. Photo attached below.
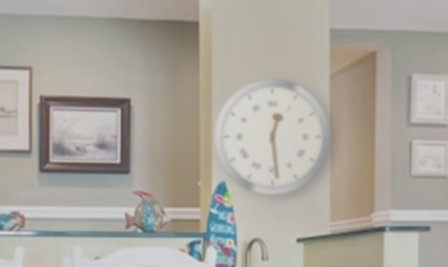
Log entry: h=12 m=29
